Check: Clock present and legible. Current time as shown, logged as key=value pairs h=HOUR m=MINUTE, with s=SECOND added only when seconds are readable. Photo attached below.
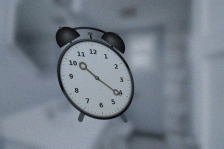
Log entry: h=10 m=21
